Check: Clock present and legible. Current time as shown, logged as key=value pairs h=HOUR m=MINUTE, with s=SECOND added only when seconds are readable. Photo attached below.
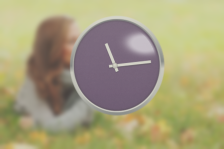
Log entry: h=11 m=14
